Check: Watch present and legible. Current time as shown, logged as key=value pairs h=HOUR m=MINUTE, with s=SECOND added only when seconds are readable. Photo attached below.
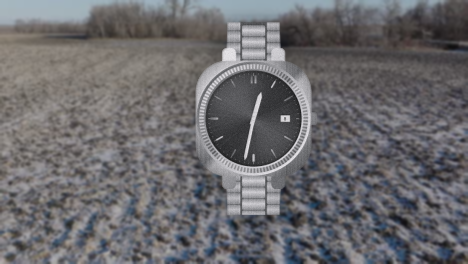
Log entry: h=12 m=32
